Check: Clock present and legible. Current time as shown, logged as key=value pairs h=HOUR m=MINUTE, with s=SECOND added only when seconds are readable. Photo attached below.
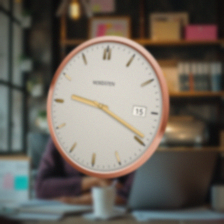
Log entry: h=9 m=19
